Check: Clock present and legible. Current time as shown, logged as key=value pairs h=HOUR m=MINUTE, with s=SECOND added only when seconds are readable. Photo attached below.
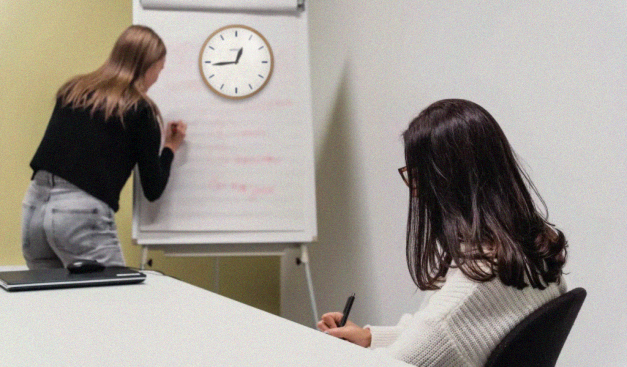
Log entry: h=12 m=44
